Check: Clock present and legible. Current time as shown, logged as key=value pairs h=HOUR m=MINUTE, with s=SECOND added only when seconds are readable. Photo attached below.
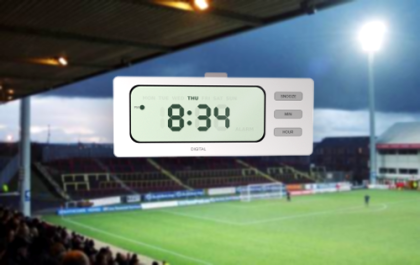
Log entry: h=8 m=34
